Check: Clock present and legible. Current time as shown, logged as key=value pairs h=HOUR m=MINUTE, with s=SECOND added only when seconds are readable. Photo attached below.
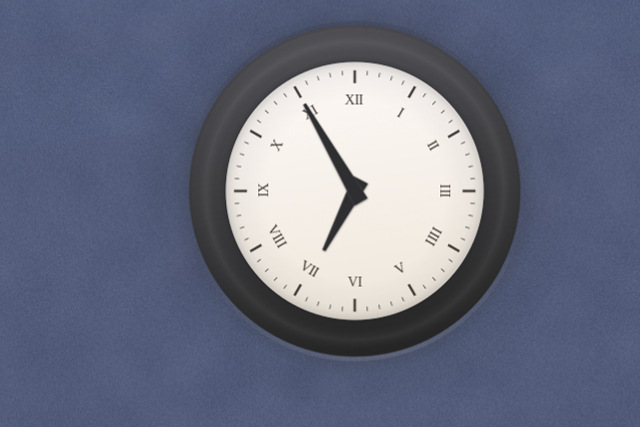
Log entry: h=6 m=55
